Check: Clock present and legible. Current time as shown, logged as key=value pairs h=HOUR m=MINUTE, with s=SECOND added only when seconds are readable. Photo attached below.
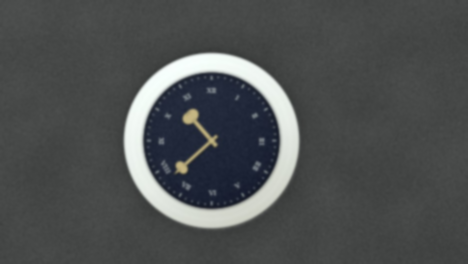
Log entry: h=10 m=38
